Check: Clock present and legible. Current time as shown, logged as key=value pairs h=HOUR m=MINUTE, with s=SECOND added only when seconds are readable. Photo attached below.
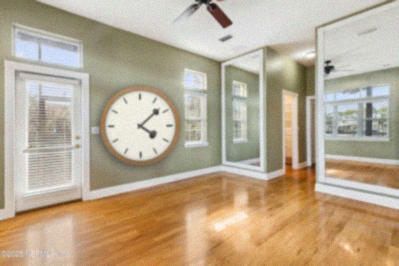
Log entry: h=4 m=8
